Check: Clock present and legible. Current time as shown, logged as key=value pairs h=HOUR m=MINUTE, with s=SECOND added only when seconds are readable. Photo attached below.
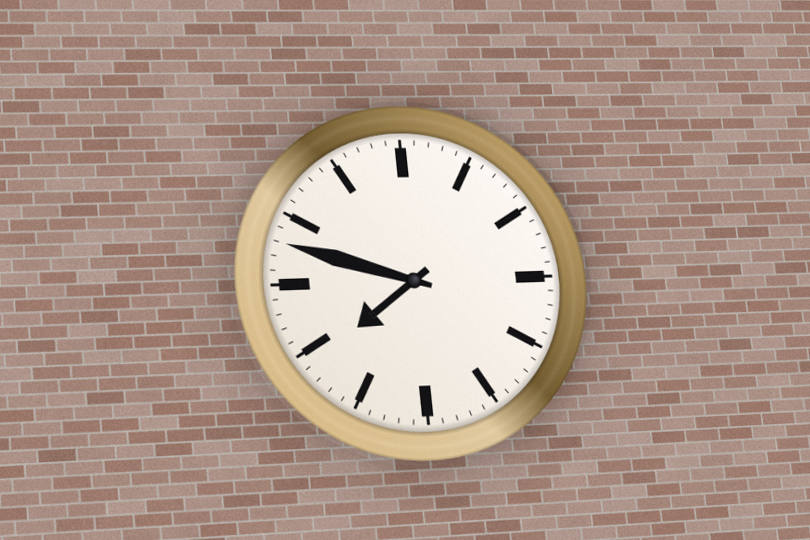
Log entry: h=7 m=48
